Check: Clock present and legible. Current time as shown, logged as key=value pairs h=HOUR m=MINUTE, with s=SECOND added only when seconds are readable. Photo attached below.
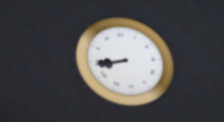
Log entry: h=8 m=44
